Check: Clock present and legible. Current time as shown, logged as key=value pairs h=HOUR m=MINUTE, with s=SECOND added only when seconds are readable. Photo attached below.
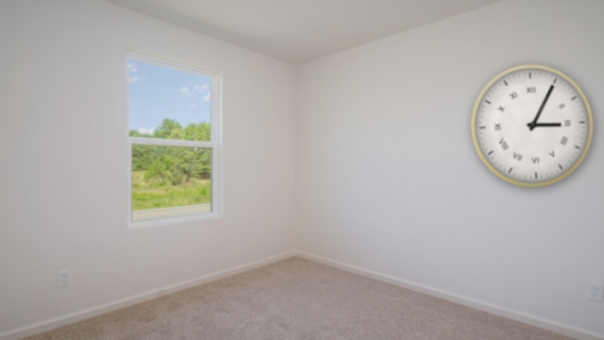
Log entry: h=3 m=5
